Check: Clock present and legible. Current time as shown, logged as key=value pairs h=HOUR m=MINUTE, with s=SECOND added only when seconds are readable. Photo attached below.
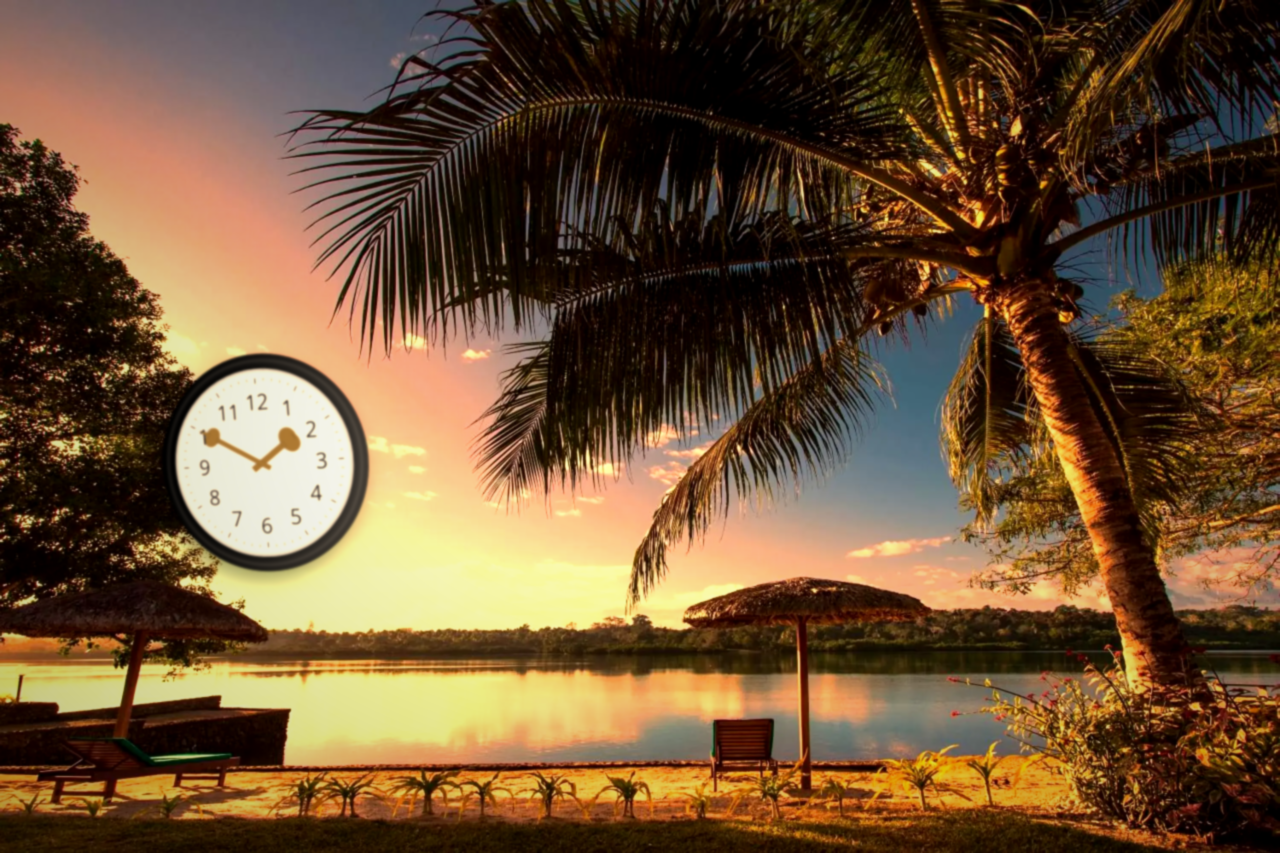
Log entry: h=1 m=50
